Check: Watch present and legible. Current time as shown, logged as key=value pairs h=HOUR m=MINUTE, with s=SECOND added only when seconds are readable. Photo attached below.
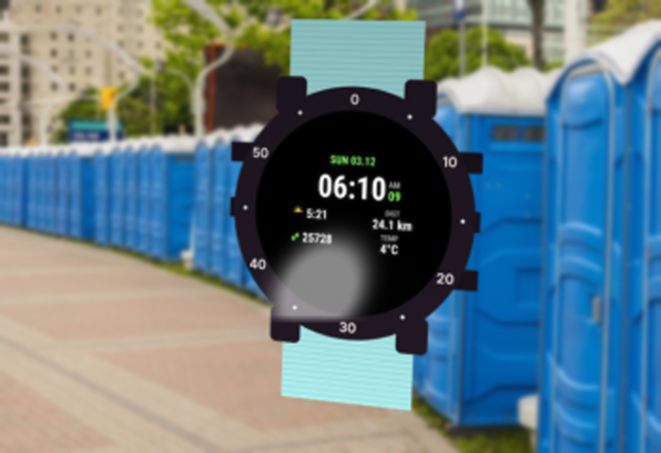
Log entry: h=6 m=10
